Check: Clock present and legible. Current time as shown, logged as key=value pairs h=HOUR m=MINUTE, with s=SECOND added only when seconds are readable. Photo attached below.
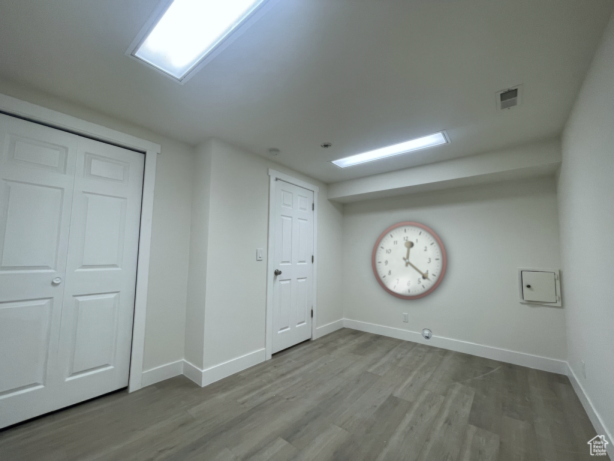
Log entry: h=12 m=22
